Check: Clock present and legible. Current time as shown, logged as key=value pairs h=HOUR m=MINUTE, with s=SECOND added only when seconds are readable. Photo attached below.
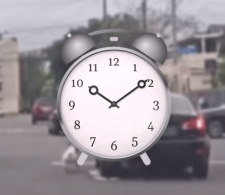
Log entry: h=10 m=9
